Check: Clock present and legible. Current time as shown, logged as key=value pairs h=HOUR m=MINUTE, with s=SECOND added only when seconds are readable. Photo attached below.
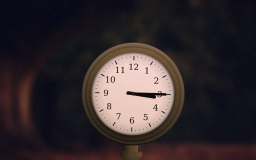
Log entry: h=3 m=15
